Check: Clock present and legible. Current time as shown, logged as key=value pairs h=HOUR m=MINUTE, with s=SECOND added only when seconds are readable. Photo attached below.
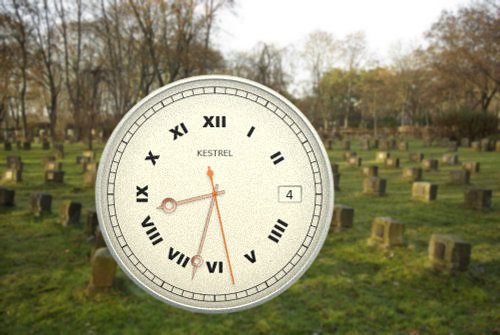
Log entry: h=8 m=32 s=28
